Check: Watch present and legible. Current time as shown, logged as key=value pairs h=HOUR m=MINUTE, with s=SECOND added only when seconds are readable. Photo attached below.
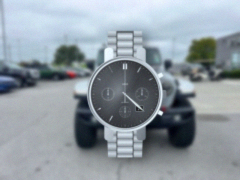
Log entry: h=4 m=22
